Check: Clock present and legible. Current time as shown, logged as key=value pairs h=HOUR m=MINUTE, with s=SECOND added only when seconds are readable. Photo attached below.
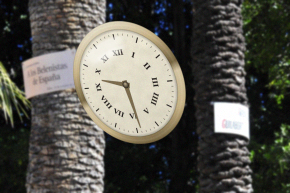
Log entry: h=9 m=29
